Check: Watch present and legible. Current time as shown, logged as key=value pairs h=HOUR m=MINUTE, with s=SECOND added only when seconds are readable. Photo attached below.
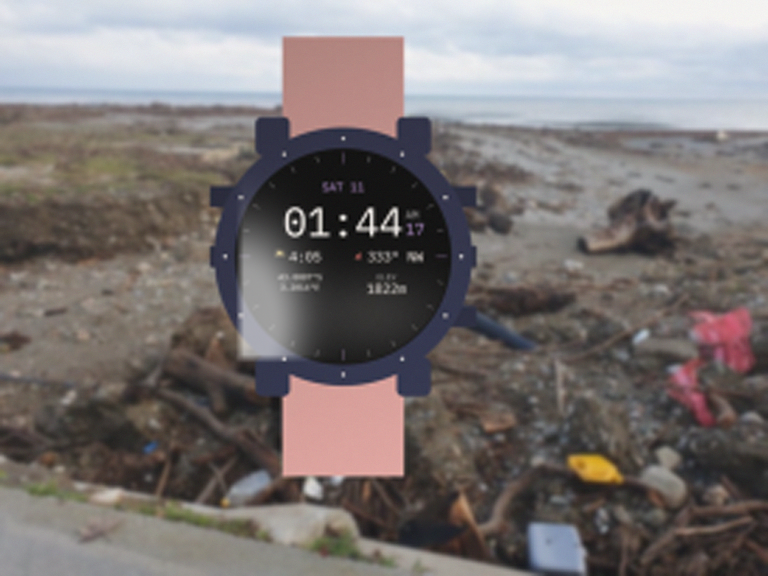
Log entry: h=1 m=44
